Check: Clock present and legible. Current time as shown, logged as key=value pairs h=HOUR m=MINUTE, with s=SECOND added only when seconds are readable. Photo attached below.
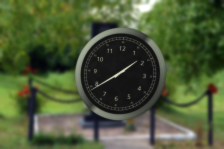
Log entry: h=1 m=39
